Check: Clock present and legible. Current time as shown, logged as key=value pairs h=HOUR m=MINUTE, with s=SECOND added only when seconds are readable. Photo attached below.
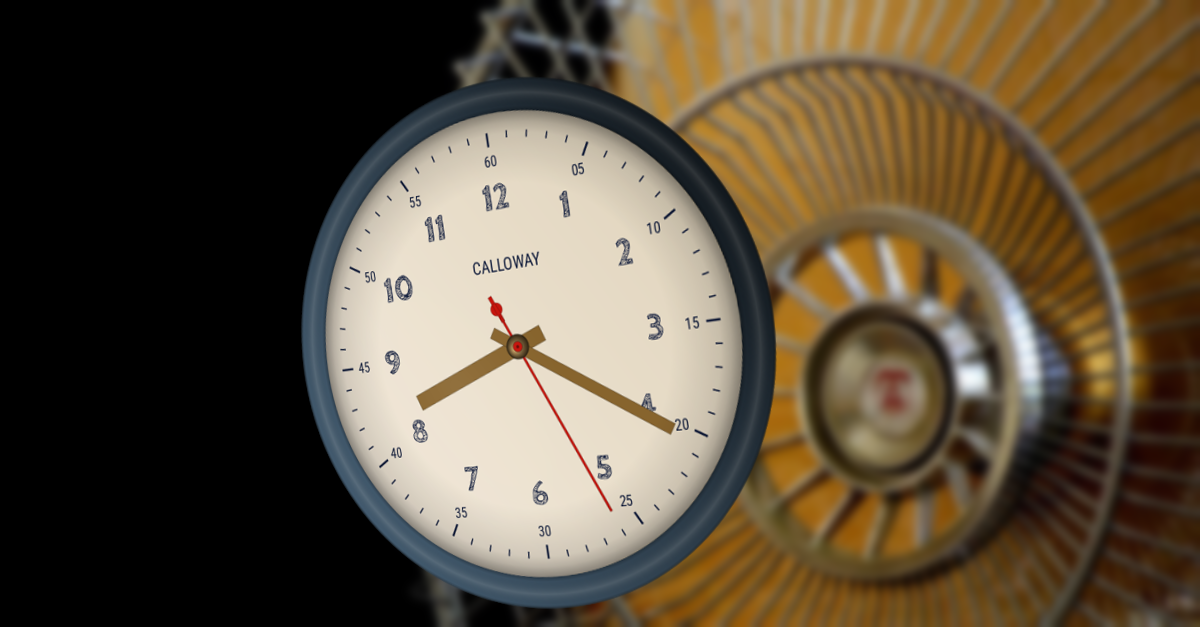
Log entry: h=8 m=20 s=26
